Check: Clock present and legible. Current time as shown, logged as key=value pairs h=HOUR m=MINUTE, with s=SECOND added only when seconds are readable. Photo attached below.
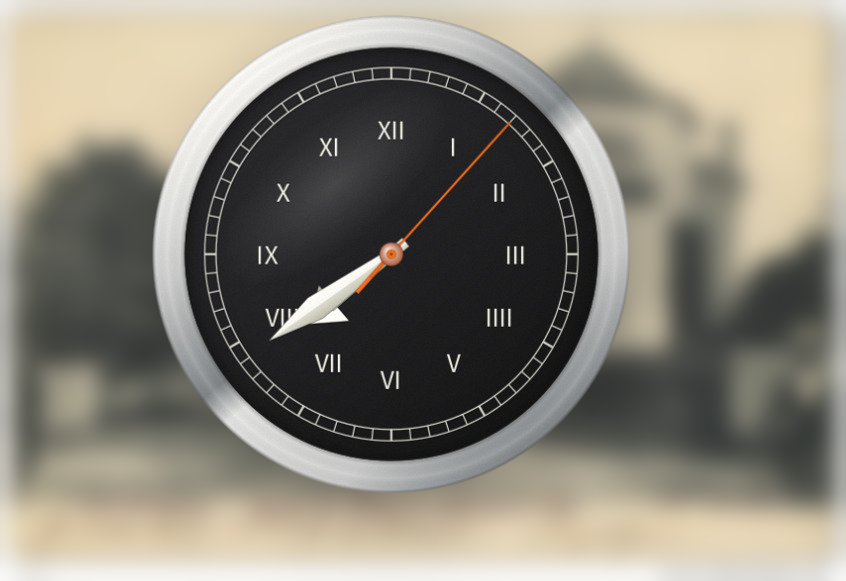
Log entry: h=7 m=39 s=7
